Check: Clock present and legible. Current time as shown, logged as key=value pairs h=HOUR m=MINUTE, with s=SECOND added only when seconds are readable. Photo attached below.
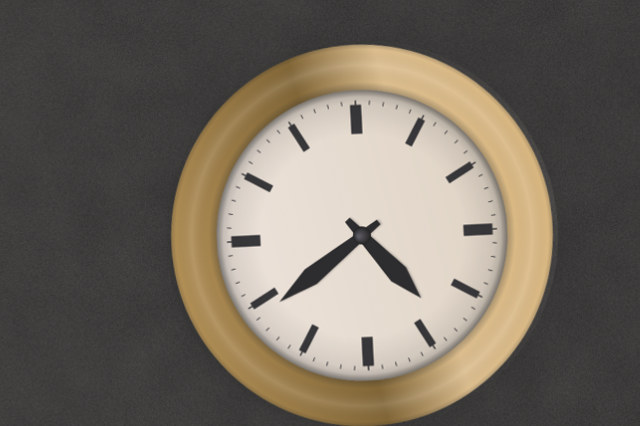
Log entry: h=4 m=39
